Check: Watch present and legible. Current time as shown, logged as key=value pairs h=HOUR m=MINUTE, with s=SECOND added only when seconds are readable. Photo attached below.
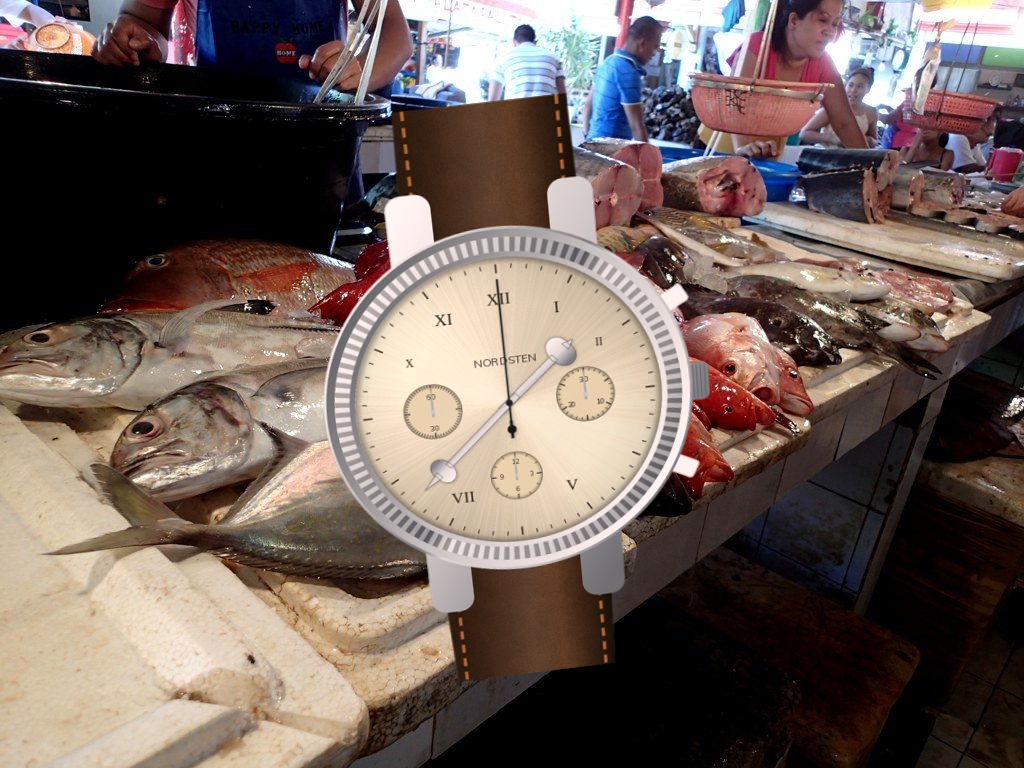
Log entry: h=1 m=38
